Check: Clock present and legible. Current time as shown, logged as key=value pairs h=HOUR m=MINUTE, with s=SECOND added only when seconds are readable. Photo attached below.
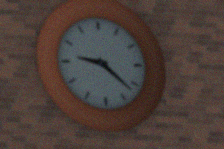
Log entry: h=9 m=22
